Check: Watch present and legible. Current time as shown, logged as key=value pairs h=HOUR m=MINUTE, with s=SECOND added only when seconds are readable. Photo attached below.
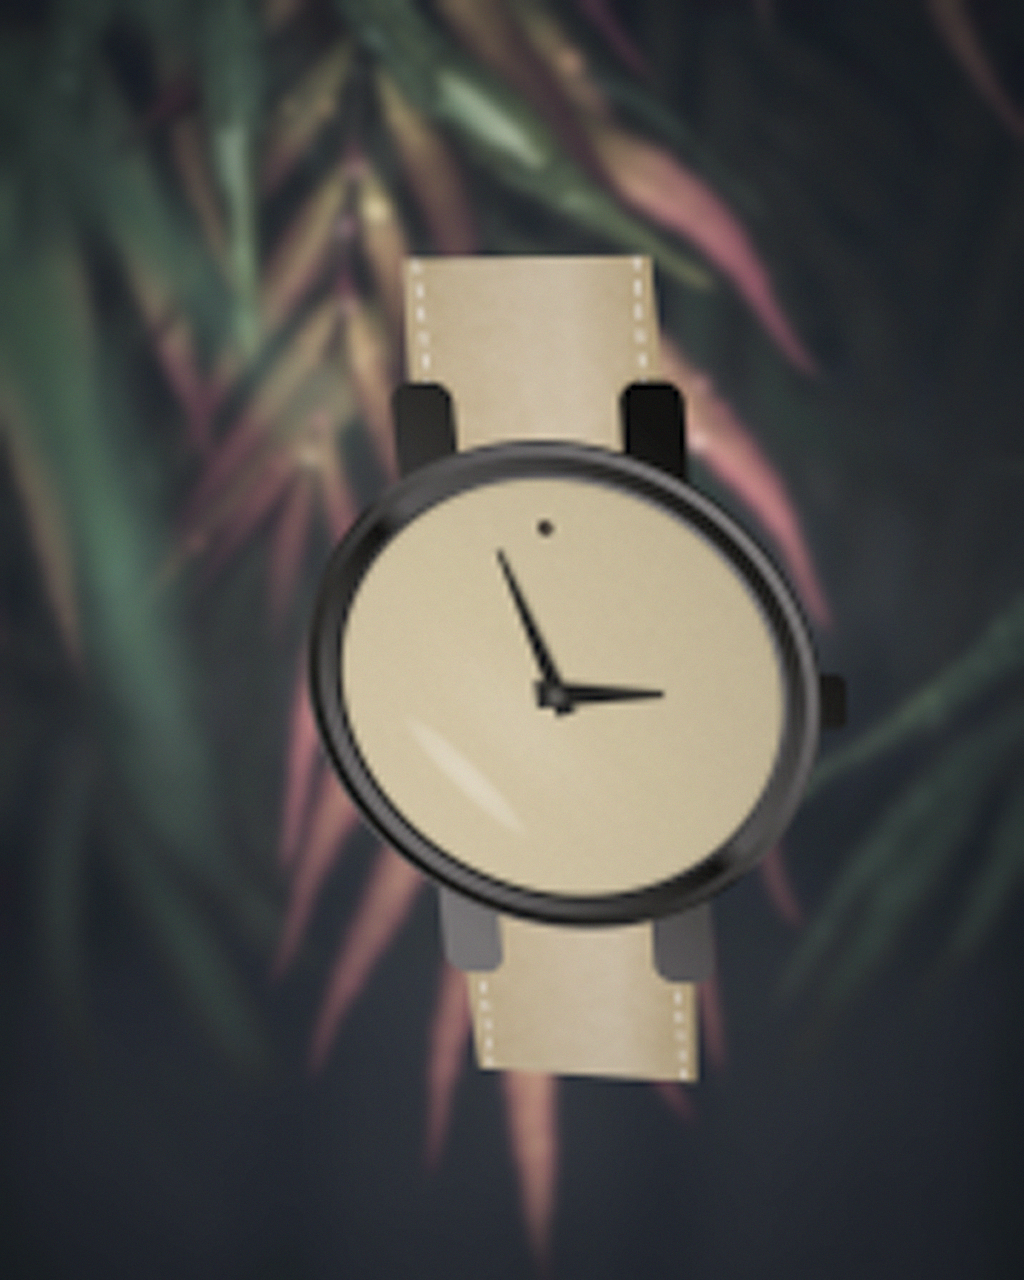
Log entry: h=2 m=57
